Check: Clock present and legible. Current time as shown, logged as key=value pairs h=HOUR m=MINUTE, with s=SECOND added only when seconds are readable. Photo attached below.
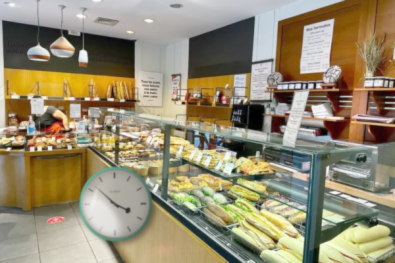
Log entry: h=3 m=52
